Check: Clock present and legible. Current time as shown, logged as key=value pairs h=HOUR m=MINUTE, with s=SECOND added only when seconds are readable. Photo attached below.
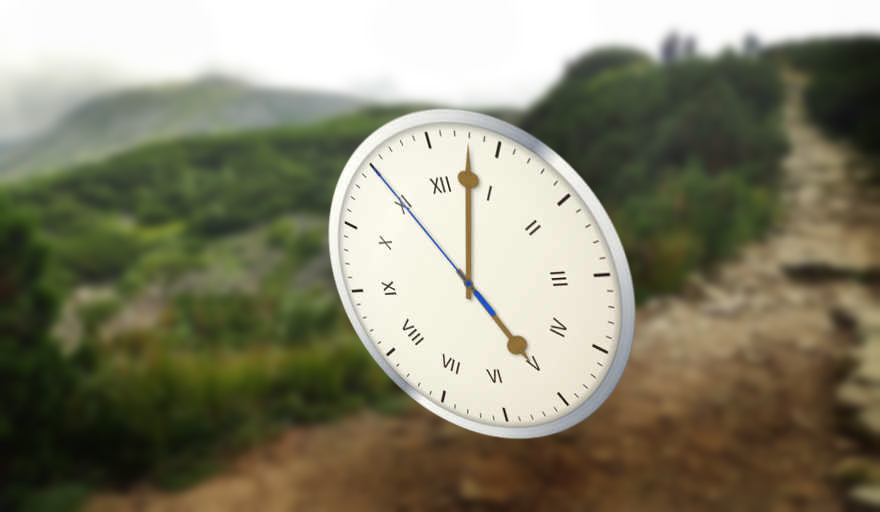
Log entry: h=5 m=2 s=55
